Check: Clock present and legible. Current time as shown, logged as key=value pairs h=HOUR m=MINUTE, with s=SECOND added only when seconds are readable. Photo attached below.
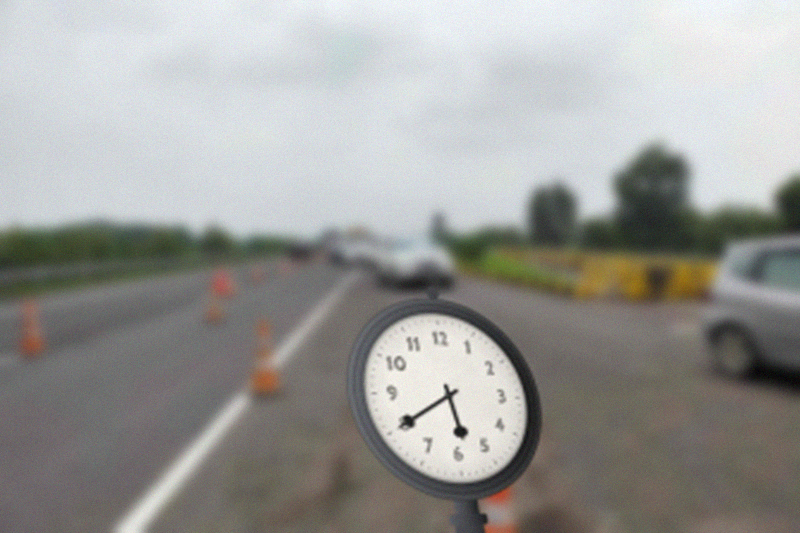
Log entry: h=5 m=40
